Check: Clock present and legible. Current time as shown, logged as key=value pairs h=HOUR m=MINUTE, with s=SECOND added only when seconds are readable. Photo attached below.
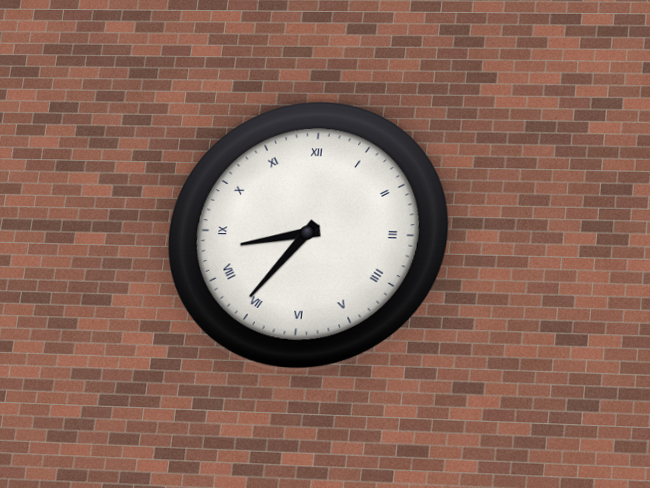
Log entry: h=8 m=36
